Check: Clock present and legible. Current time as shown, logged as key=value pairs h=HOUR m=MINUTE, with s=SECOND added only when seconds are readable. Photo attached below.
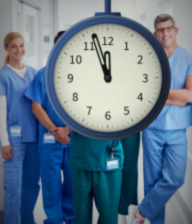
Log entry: h=11 m=57
